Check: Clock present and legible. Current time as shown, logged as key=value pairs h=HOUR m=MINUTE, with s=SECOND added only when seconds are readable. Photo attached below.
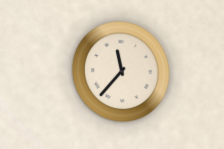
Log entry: h=11 m=37
